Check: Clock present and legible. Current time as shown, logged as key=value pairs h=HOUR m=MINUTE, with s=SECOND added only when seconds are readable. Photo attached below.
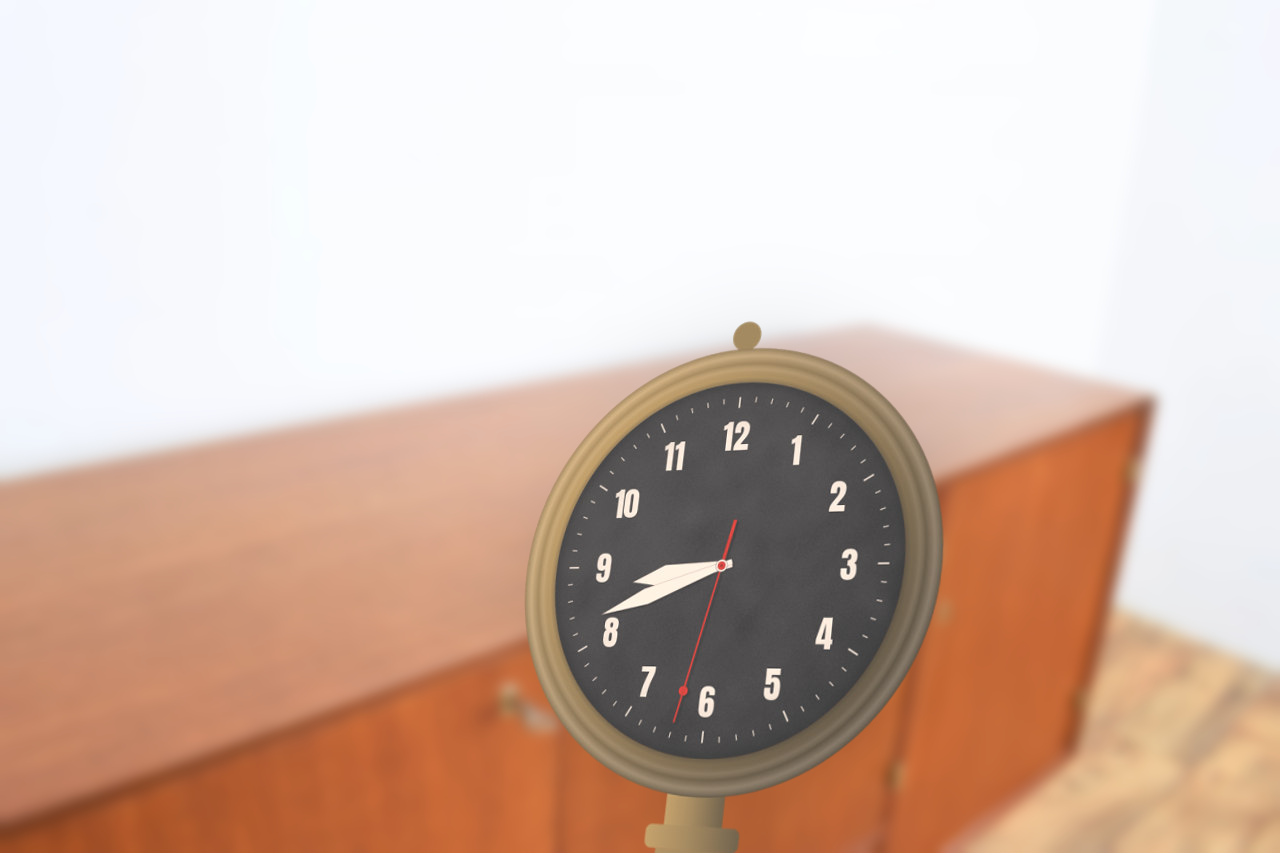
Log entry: h=8 m=41 s=32
